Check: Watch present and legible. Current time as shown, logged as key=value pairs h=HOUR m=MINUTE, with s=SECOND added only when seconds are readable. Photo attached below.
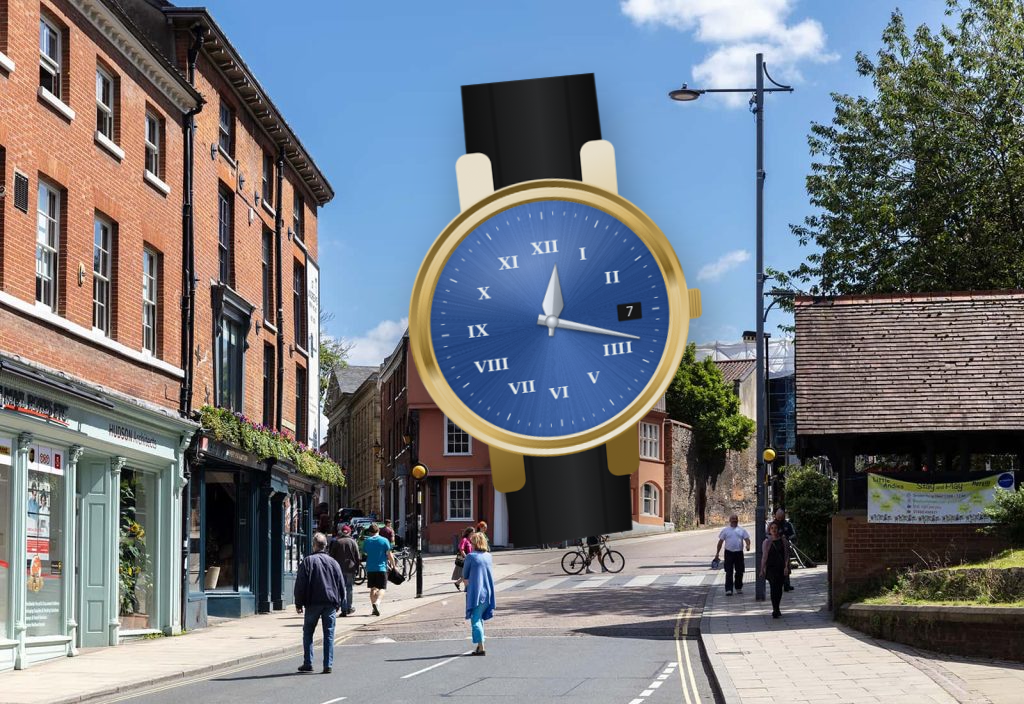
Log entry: h=12 m=18
